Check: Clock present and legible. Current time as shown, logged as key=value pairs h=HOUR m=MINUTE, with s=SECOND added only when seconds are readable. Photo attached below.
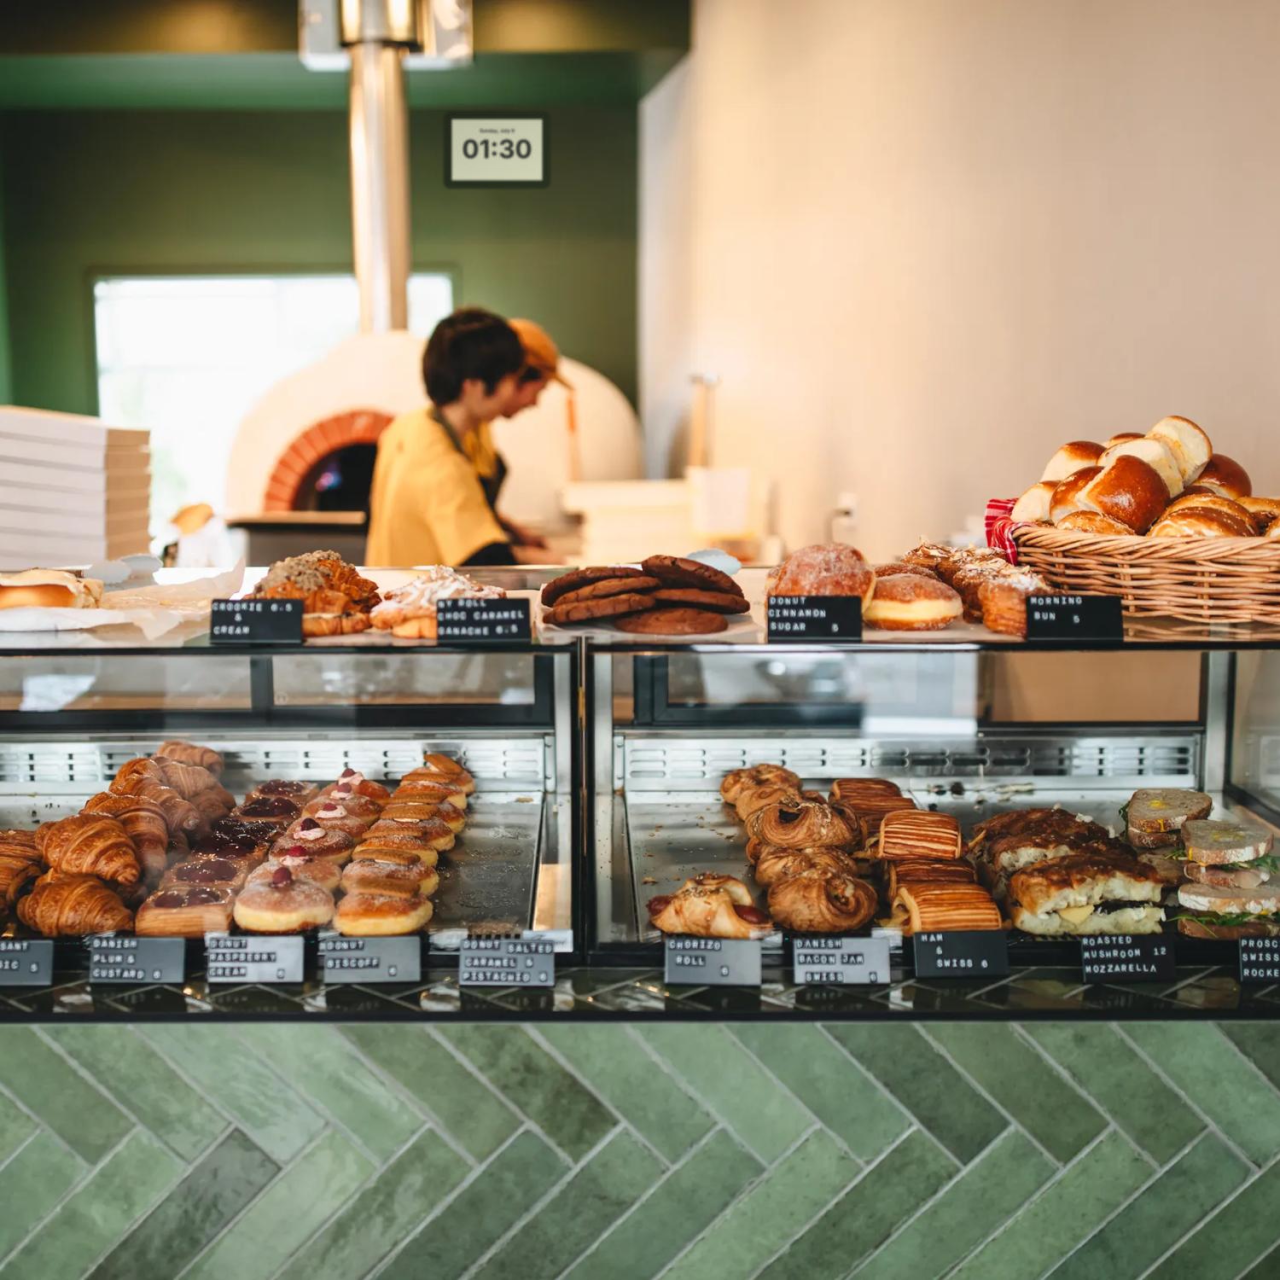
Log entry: h=1 m=30
